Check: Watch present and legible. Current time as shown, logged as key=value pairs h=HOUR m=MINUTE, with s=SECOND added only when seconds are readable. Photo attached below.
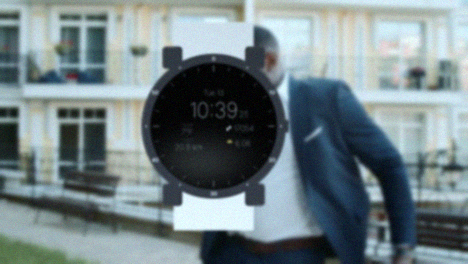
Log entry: h=10 m=39
